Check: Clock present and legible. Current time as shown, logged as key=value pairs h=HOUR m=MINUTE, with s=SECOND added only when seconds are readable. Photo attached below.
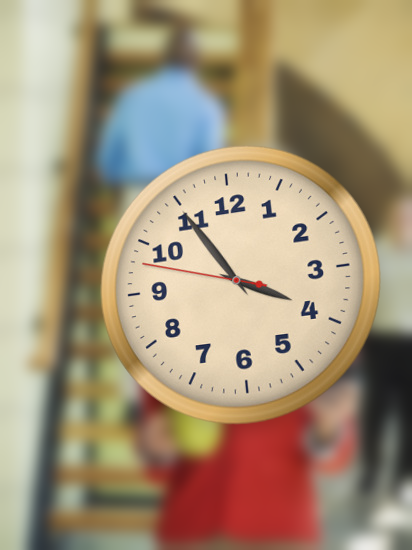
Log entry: h=3 m=54 s=48
